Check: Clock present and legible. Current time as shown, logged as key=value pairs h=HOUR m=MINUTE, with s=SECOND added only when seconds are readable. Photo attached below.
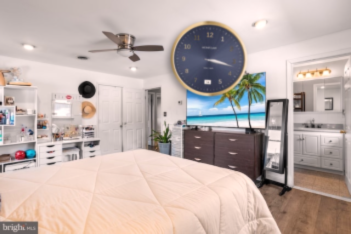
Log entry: h=3 m=17
